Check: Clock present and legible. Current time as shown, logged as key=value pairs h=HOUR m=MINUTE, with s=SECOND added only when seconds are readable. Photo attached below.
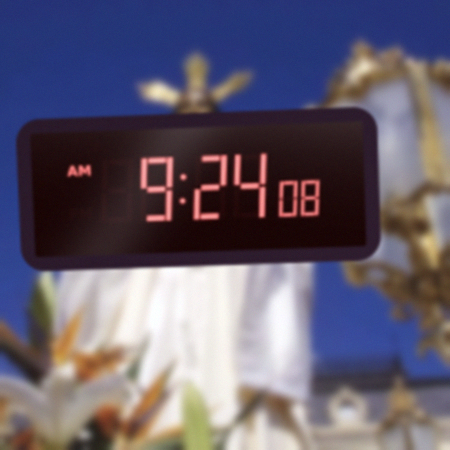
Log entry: h=9 m=24 s=8
